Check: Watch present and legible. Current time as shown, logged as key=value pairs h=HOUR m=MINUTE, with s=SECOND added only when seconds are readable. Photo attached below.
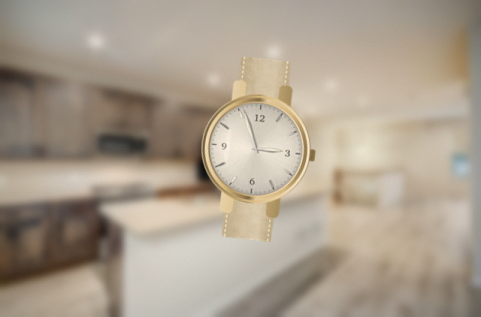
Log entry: h=2 m=56
